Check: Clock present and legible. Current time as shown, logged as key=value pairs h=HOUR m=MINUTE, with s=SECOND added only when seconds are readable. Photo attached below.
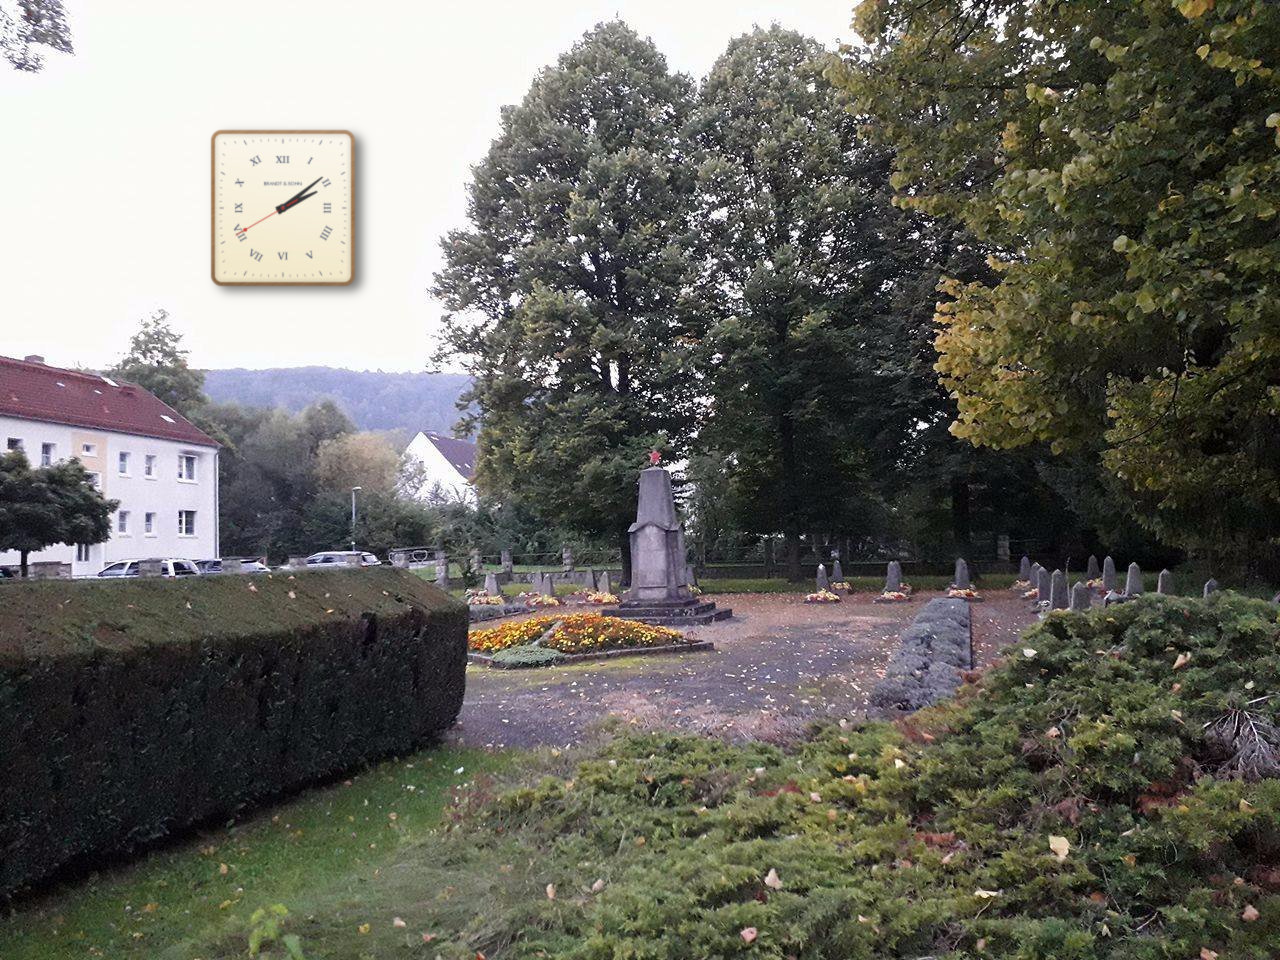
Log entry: h=2 m=8 s=40
